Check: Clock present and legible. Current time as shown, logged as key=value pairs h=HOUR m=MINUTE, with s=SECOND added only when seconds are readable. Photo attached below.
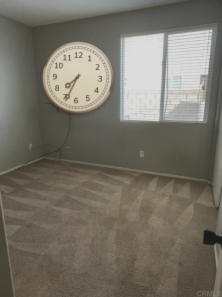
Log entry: h=7 m=34
